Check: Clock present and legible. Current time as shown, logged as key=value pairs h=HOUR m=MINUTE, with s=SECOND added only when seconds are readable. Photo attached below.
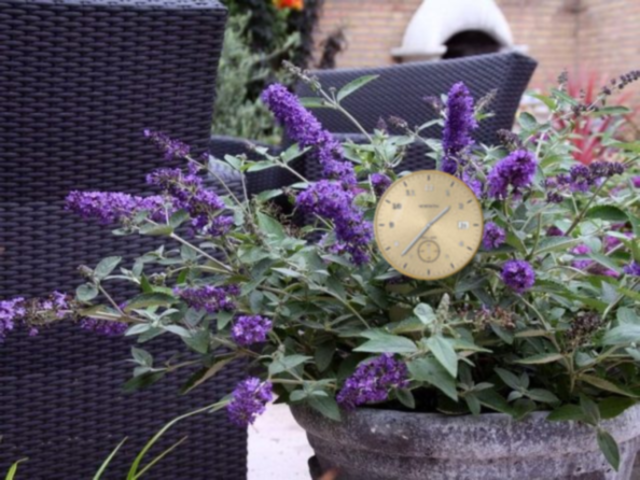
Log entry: h=1 m=37
